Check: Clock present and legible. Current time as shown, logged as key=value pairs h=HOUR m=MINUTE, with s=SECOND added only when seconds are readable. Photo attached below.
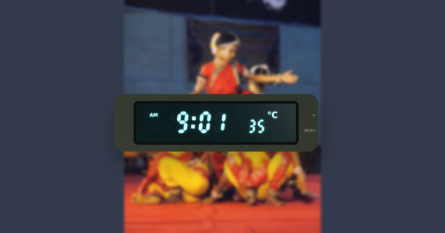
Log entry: h=9 m=1
